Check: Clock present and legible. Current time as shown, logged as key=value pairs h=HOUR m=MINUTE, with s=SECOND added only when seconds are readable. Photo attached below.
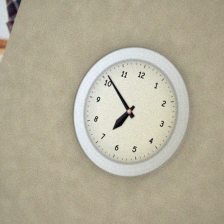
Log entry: h=6 m=51
